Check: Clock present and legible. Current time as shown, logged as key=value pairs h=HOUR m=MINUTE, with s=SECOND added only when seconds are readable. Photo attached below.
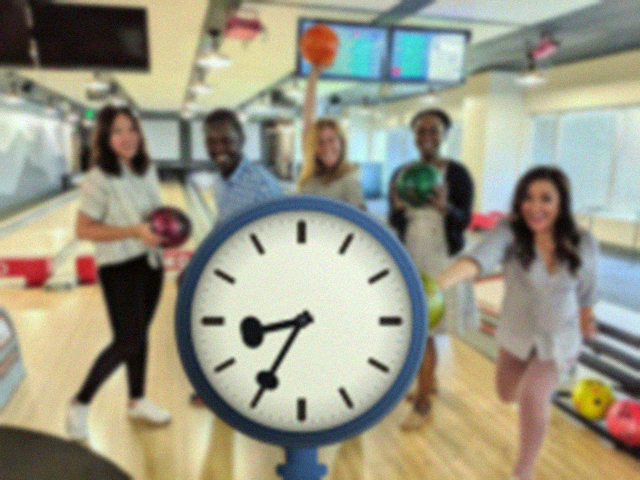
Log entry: h=8 m=35
